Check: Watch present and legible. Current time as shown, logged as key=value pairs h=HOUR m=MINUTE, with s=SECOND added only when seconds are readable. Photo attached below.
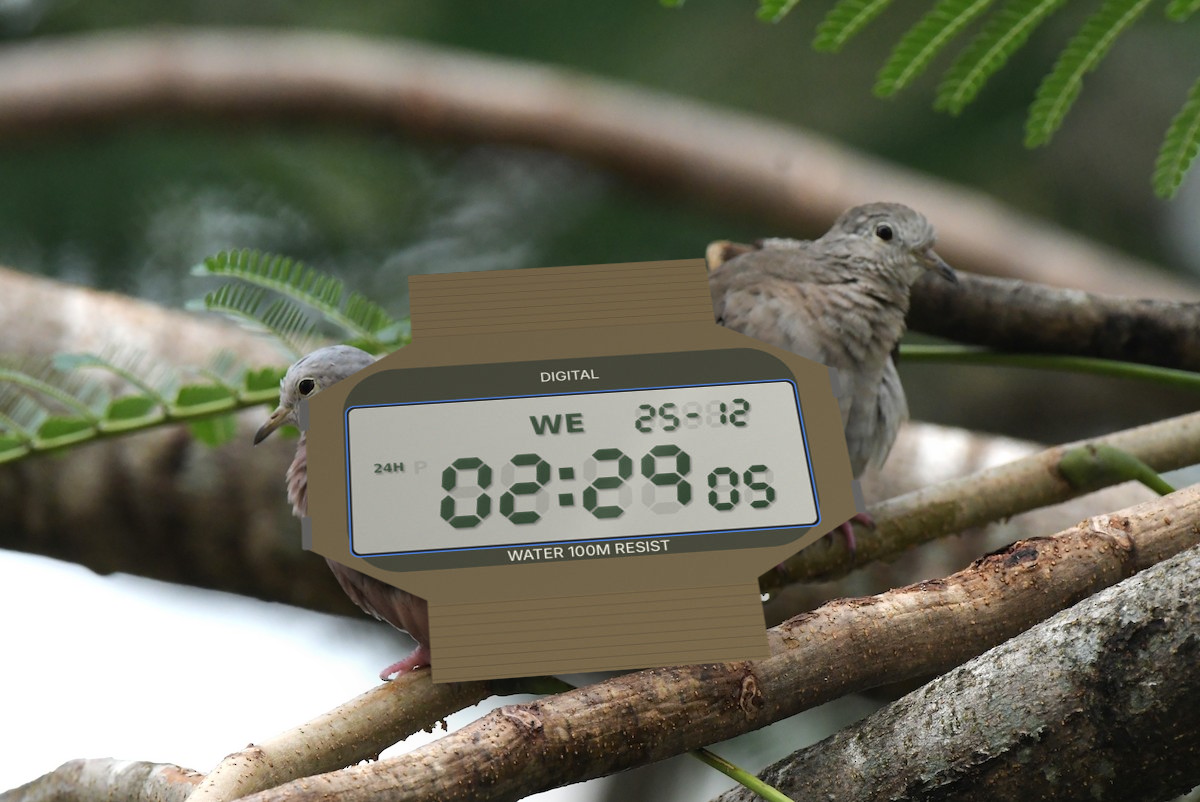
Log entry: h=2 m=29 s=5
